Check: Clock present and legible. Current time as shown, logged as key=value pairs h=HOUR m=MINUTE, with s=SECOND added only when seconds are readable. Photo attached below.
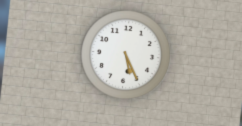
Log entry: h=5 m=25
